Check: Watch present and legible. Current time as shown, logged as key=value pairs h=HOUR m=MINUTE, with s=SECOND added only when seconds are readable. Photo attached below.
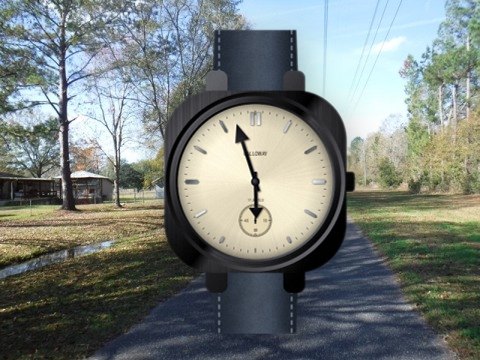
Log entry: h=5 m=57
